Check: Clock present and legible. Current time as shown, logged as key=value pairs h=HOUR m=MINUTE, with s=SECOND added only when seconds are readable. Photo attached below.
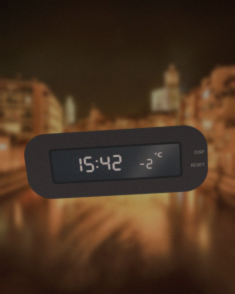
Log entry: h=15 m=42
